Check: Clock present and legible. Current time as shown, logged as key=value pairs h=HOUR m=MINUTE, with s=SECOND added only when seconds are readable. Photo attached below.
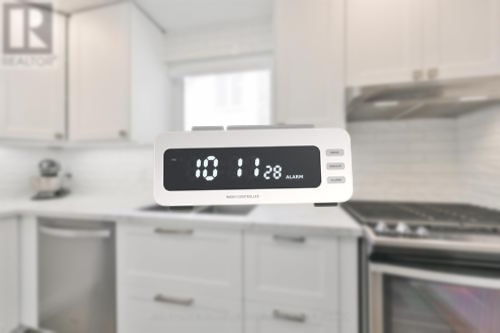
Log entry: h=10 m=11 s=28
